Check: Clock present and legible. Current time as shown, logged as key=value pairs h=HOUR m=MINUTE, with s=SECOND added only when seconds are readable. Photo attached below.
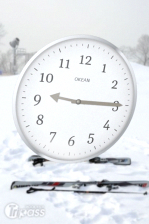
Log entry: h=9 m=15
